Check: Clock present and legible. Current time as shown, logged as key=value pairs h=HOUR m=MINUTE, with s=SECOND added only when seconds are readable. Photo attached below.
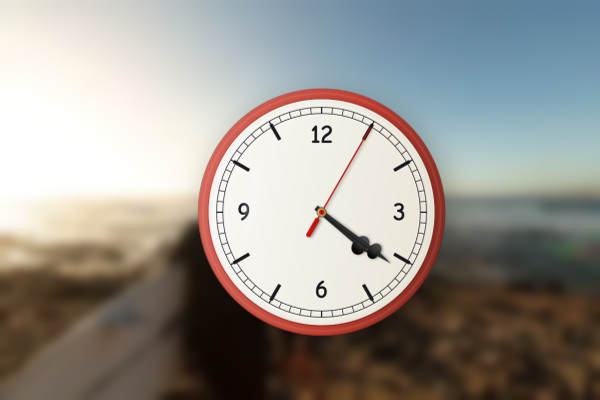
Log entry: h=4 m=21 s=5
